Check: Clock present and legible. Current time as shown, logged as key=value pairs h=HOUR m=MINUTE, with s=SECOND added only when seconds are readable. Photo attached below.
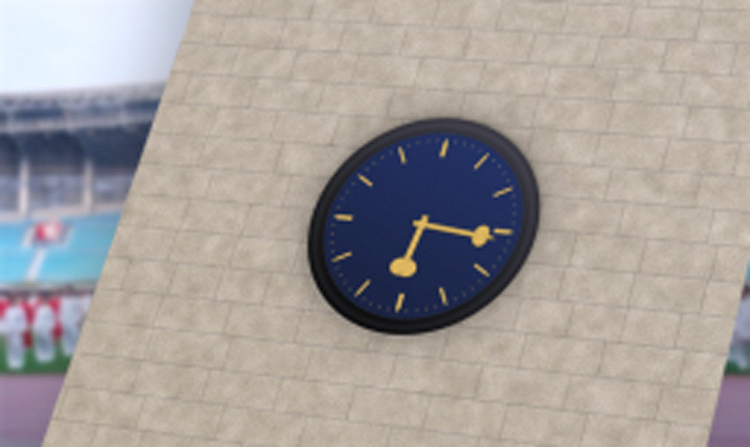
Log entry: h=6 m=16
